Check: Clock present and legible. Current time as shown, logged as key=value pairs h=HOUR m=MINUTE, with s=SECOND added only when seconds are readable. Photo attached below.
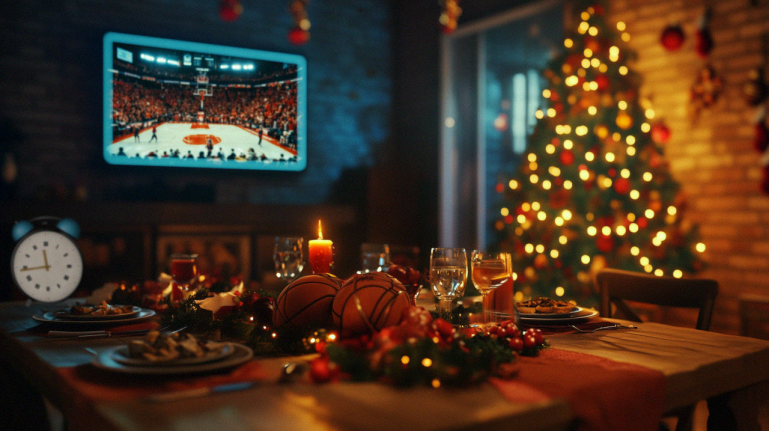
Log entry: h=11 m=44
